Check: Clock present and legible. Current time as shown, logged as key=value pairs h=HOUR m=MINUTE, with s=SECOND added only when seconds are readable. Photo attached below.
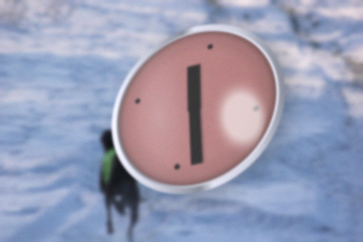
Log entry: h=11 m=27
